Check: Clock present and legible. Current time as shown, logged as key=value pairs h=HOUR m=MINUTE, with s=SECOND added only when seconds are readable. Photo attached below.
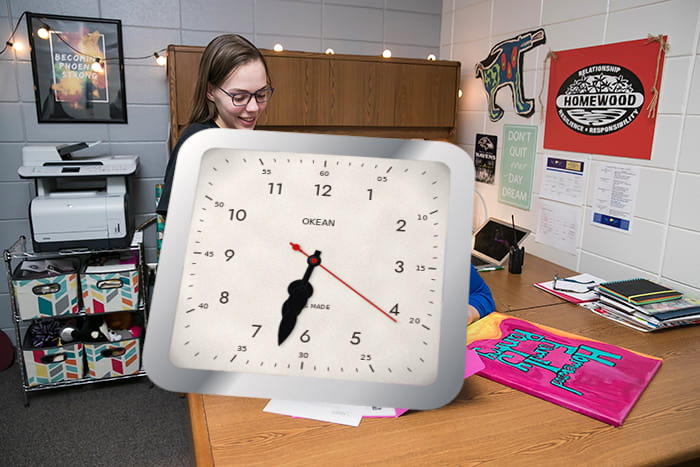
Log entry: h=6 m=32 s=21
